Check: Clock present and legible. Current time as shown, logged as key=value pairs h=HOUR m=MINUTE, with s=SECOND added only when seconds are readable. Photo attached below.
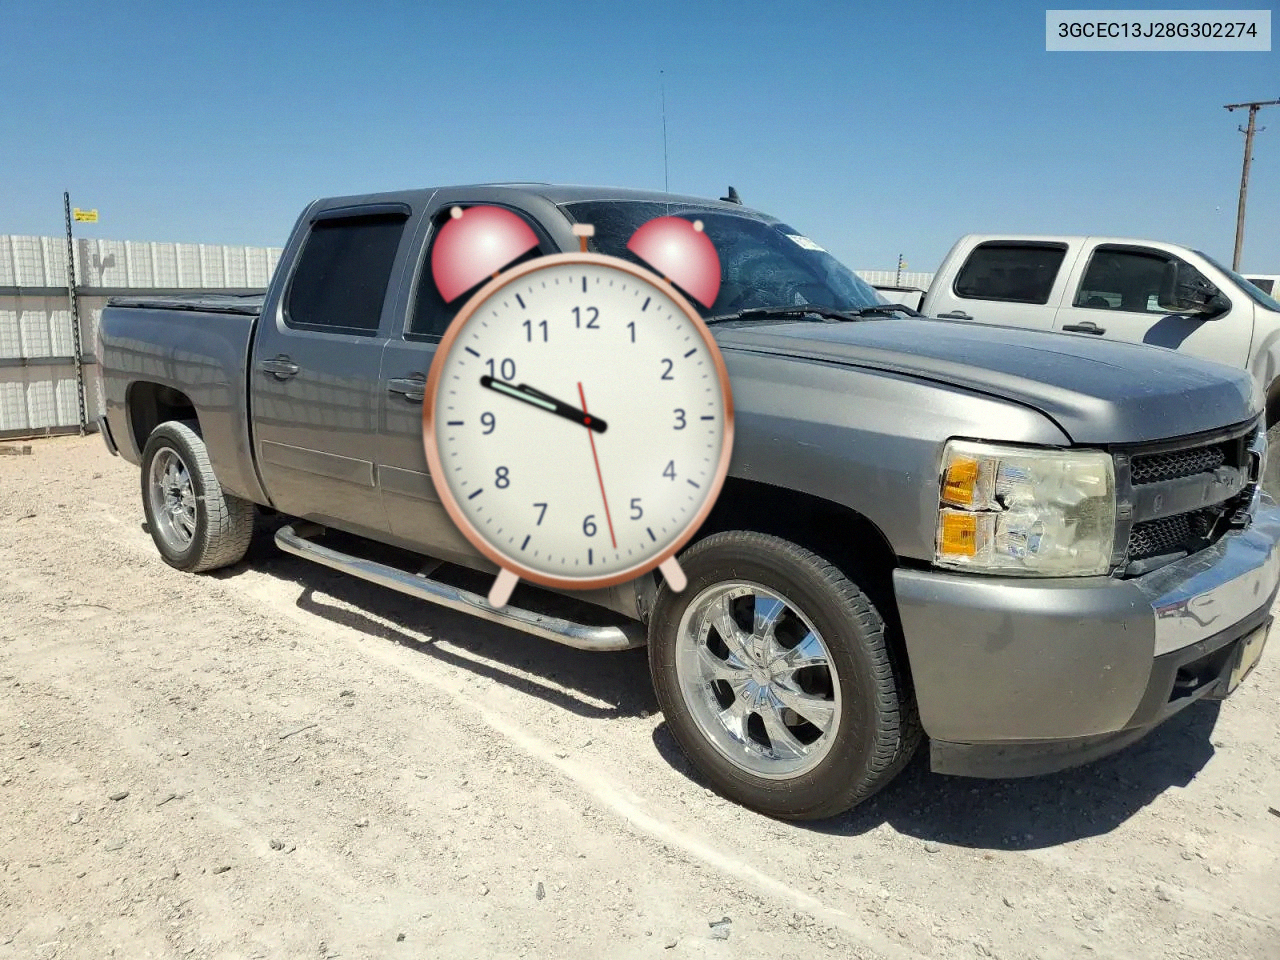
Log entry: h=9 m=48 s=28
